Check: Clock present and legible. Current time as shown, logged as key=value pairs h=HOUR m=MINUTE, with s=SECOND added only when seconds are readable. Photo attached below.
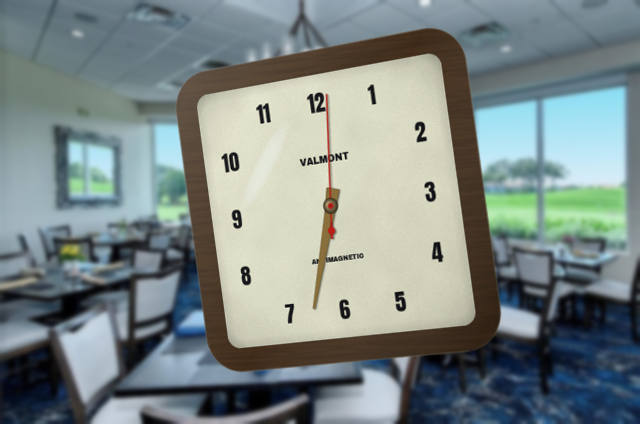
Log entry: h=6 m=33 s=1
